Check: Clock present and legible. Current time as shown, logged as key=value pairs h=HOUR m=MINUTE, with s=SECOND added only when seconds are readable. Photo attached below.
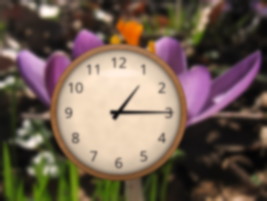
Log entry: h=1 m=15
